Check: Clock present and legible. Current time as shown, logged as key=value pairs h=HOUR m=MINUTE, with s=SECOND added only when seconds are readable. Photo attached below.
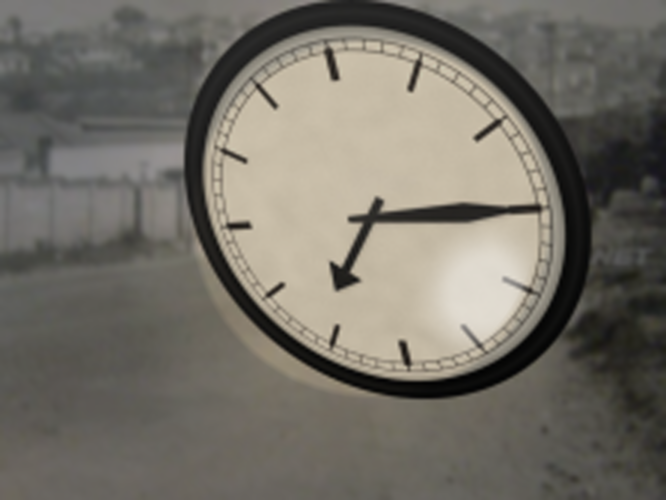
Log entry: h=7 m=15
